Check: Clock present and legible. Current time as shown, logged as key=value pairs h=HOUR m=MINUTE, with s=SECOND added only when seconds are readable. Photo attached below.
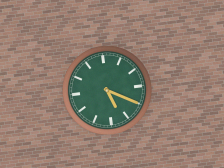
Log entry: h=5 m=20
